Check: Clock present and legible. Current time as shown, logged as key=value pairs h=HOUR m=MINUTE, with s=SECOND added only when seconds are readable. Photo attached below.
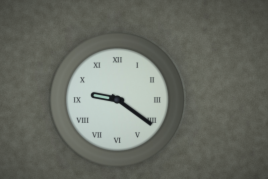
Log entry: h=9 m=21
